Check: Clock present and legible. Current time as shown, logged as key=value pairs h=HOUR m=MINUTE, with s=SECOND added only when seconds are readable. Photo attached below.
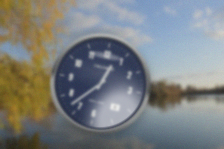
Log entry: h=12 m=37
